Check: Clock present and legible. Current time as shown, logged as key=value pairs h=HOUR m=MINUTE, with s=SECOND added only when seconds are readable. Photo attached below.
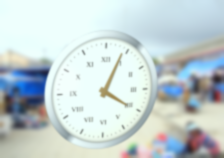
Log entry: h=4 m=4
